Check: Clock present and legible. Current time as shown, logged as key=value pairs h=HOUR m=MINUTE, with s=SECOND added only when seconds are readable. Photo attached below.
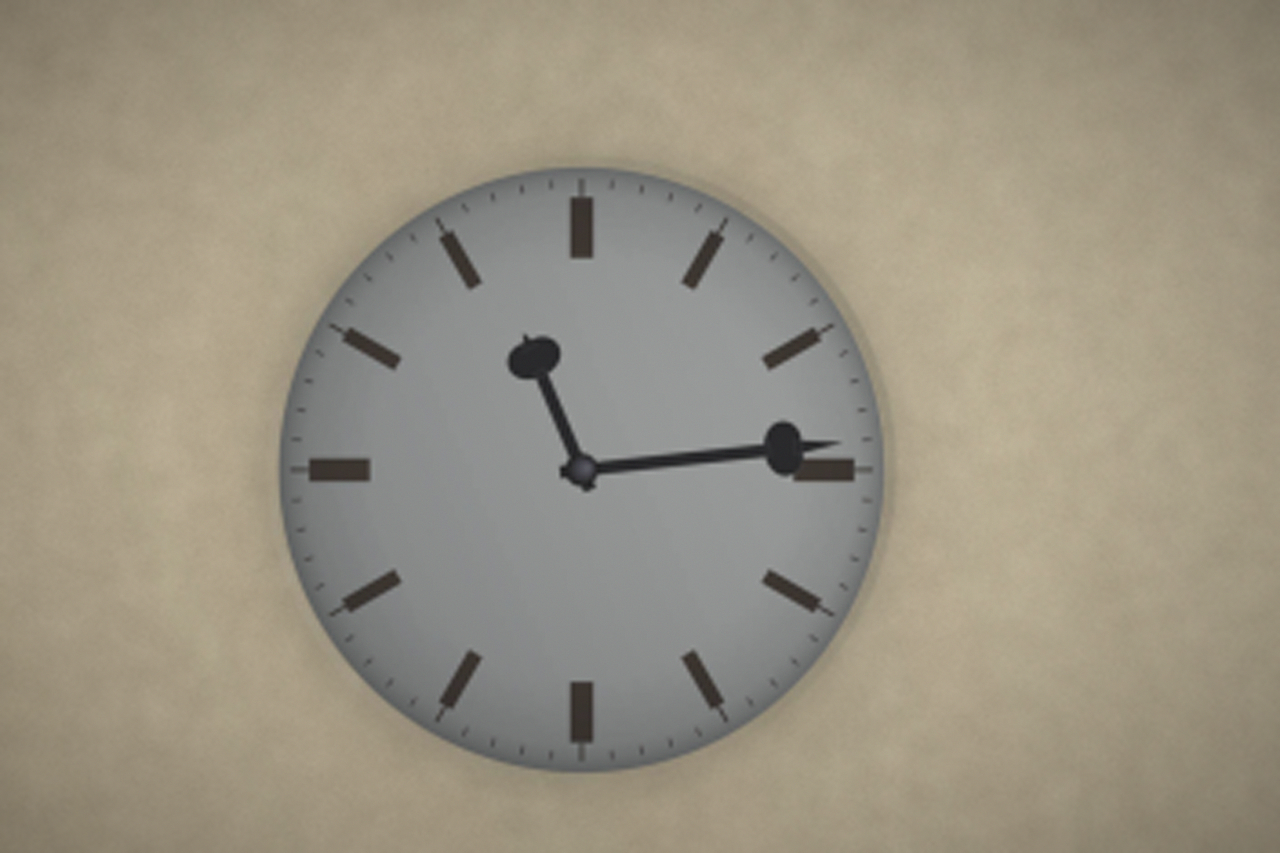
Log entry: h=11 m=14
